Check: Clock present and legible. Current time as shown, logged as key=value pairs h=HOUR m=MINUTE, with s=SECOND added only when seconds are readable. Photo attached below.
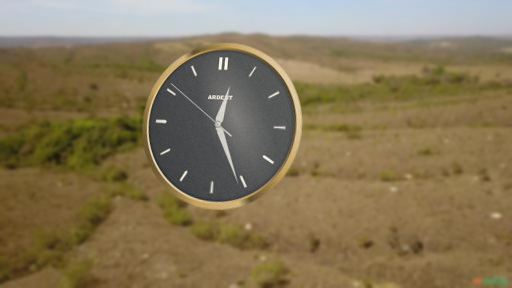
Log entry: h=12 m=25 s=51
